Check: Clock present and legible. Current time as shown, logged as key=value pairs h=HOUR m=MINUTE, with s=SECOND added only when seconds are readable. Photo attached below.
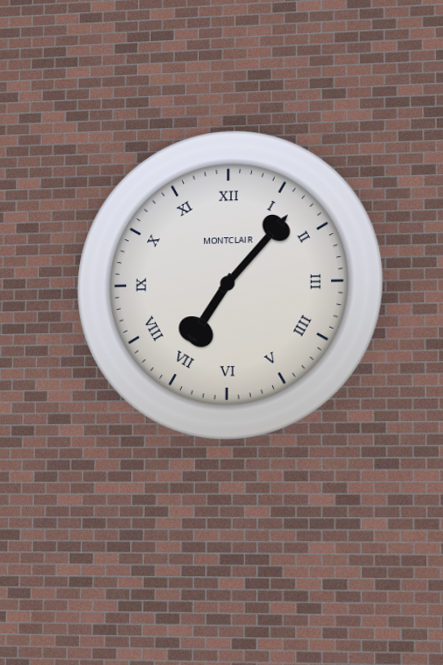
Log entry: h=7 m=7
